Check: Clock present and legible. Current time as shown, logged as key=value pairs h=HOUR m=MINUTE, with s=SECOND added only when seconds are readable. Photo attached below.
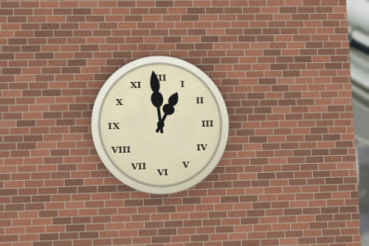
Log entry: h=12 m=59
